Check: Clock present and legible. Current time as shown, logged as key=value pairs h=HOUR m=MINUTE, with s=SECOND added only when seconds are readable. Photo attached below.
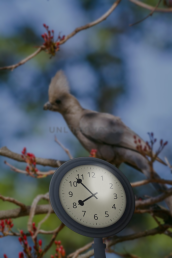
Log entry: h=7 m=53
